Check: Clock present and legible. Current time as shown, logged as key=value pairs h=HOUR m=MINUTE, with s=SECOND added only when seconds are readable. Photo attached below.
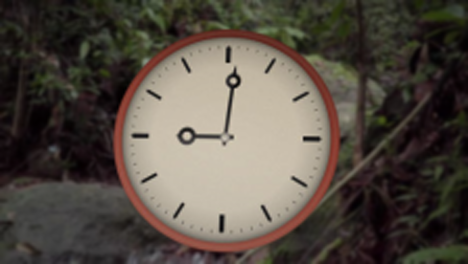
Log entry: h=9 m=1
